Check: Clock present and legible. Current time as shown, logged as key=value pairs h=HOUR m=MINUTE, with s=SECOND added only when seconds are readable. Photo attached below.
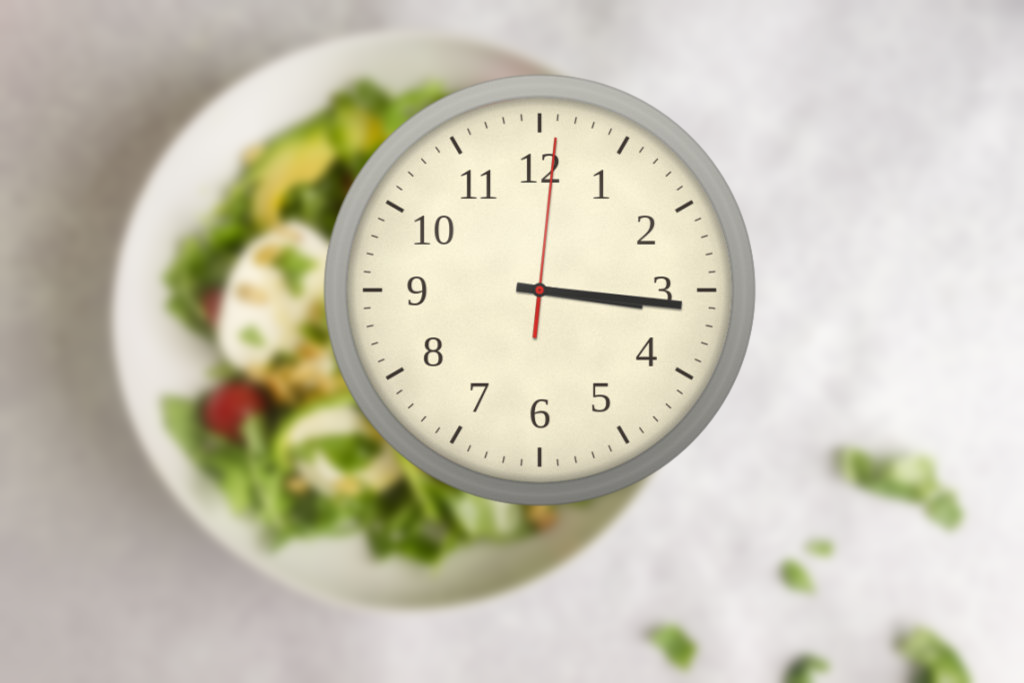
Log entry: h=3 m=16 s=1
